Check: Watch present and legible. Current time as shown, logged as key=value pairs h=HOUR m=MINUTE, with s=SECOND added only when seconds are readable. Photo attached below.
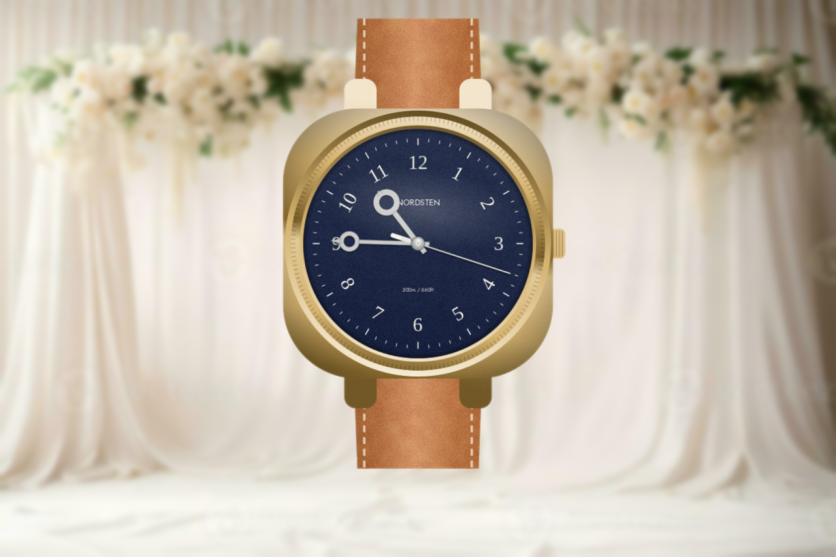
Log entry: h=10 m=45 s=18
